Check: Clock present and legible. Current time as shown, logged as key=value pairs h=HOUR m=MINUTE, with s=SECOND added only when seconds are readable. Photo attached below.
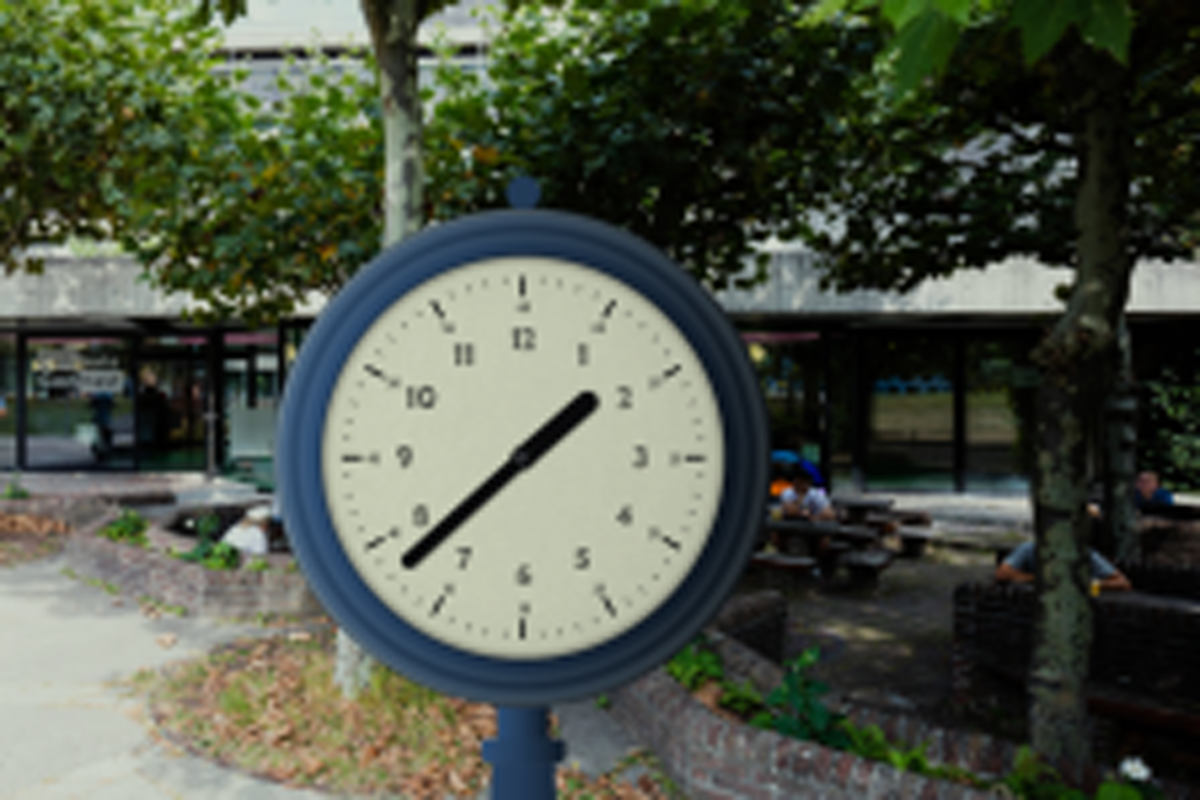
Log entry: h=1 m=38
